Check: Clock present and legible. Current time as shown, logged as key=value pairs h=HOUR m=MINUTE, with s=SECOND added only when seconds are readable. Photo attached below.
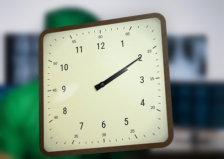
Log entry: h=2 m=10
